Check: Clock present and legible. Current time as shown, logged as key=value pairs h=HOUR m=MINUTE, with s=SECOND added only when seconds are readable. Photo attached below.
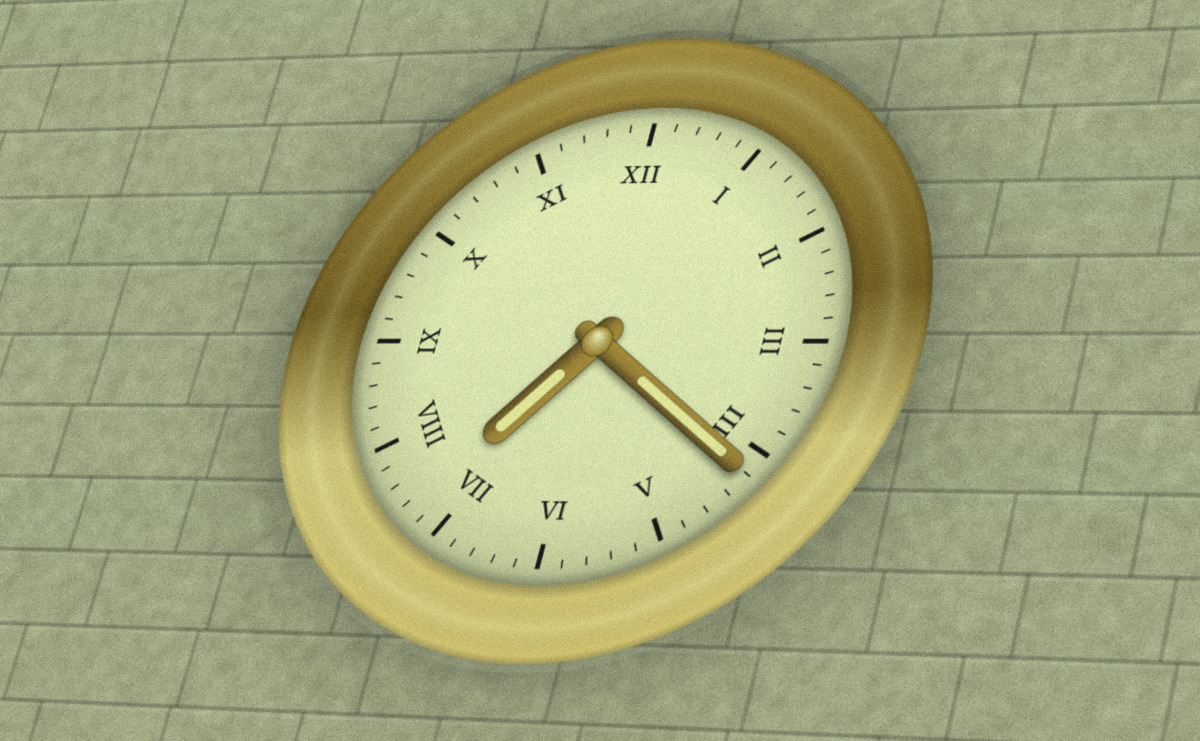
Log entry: h=7 m=21
